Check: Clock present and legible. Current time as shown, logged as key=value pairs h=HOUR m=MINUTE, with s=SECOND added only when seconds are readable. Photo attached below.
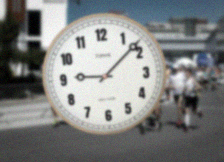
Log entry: h=9 m=8
